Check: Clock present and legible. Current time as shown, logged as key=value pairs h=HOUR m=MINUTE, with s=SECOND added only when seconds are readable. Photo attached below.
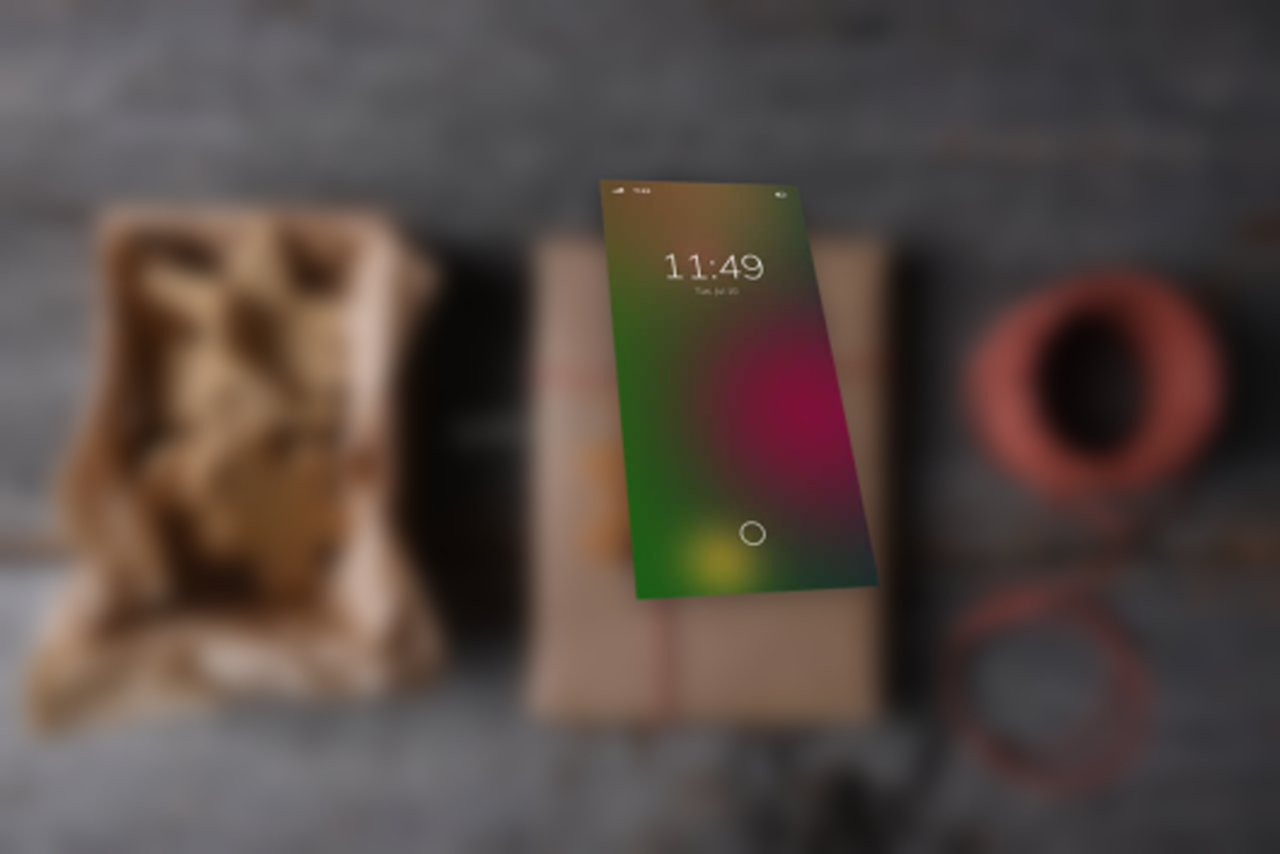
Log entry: h=11 m=49
